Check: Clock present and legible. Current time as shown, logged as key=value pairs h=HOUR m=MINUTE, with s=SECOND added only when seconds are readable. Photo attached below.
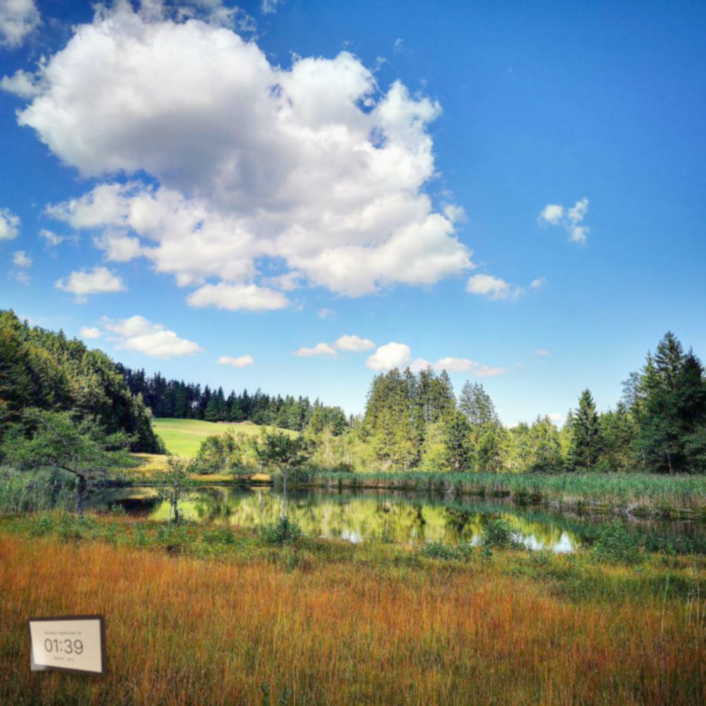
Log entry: h=1 m=39
